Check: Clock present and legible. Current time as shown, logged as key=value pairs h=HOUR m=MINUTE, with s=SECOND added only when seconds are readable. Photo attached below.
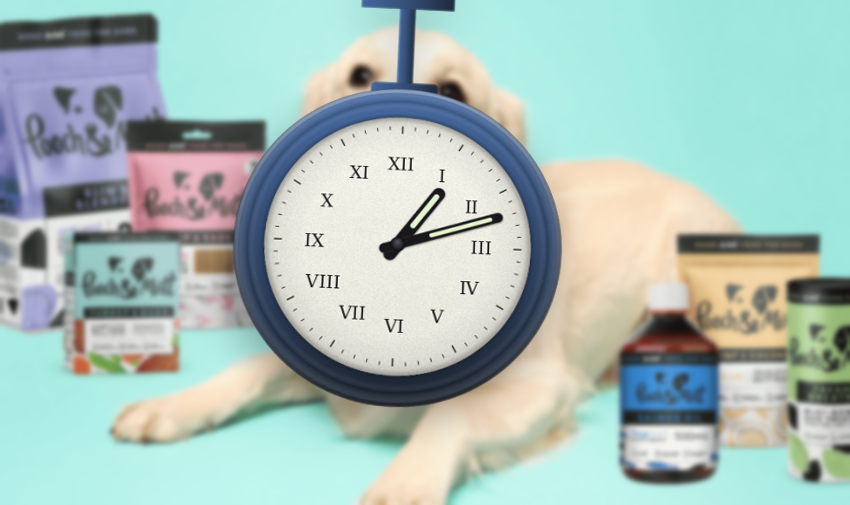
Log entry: h=1 m=12
